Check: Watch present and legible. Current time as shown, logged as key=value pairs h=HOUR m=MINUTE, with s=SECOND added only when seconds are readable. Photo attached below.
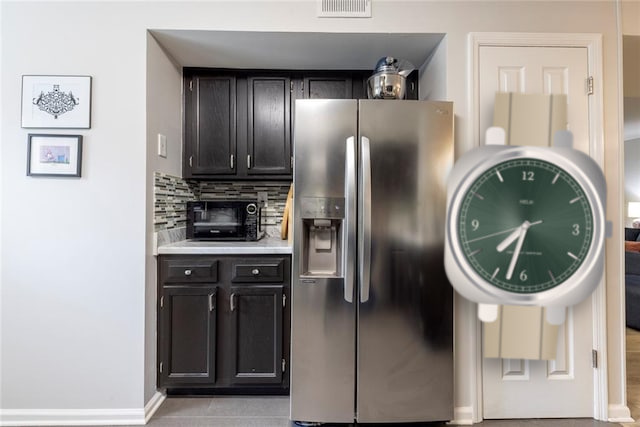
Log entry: h=7 m=32 s=42
